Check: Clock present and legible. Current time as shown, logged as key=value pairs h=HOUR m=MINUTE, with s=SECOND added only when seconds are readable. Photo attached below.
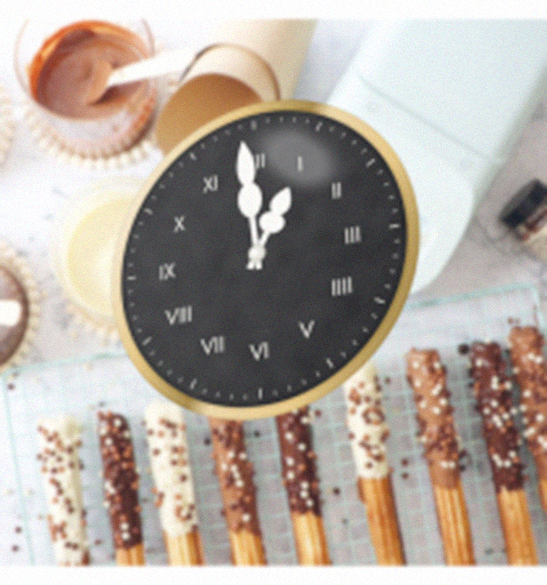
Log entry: h=12 m=59
